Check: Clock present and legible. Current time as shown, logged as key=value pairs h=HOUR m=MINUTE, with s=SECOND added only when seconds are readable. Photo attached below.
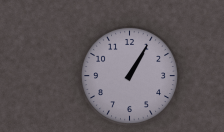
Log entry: h=1 m=5
